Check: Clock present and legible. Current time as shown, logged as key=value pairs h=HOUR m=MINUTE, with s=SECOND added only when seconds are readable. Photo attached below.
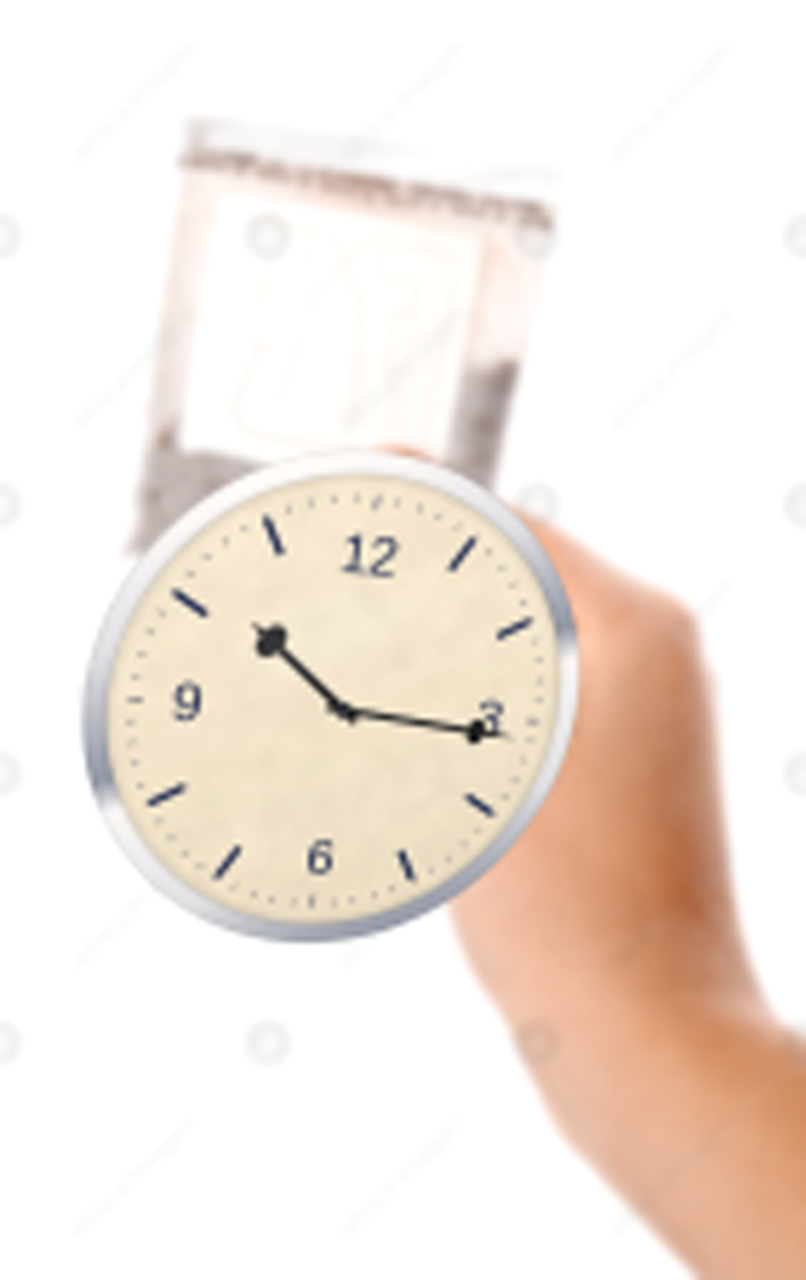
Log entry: h=10 m=16
